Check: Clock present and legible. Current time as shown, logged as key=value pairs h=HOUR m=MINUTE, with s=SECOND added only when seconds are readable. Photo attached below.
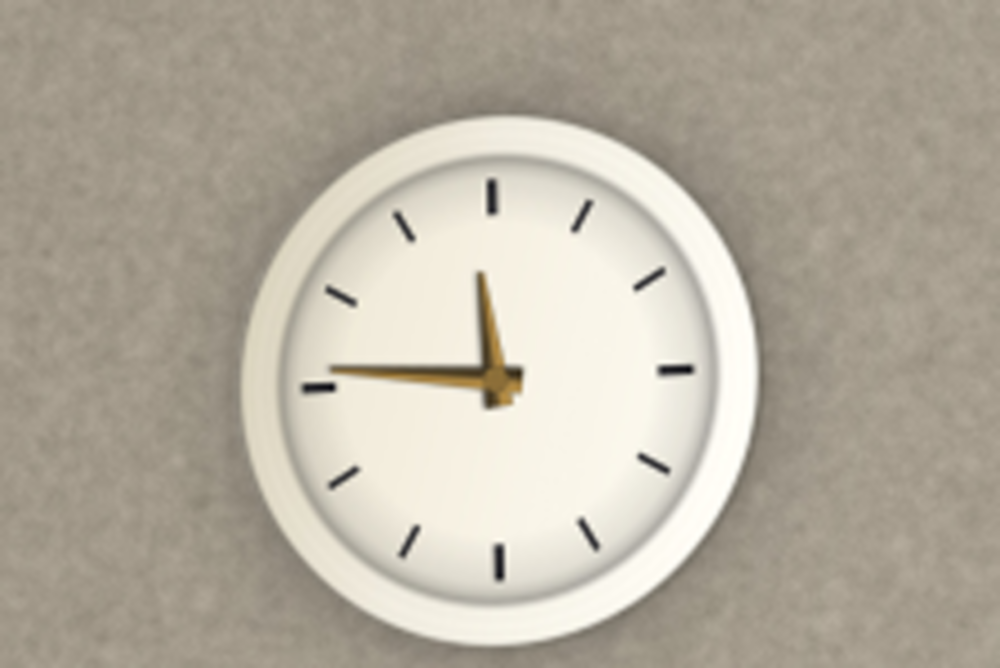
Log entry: h=11 m=46
